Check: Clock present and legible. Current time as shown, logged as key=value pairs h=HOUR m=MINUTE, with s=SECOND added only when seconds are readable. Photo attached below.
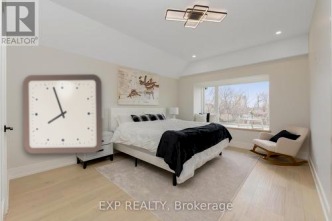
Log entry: h=7 m=57
